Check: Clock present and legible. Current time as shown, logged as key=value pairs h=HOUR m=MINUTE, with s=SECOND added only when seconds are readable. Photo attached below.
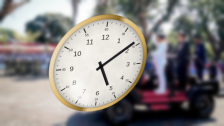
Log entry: h=5 m=9
